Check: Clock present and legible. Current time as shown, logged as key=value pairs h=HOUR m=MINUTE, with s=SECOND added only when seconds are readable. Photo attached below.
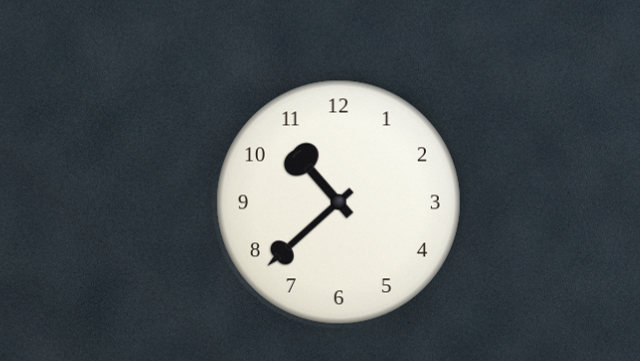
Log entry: h=10 m=38
